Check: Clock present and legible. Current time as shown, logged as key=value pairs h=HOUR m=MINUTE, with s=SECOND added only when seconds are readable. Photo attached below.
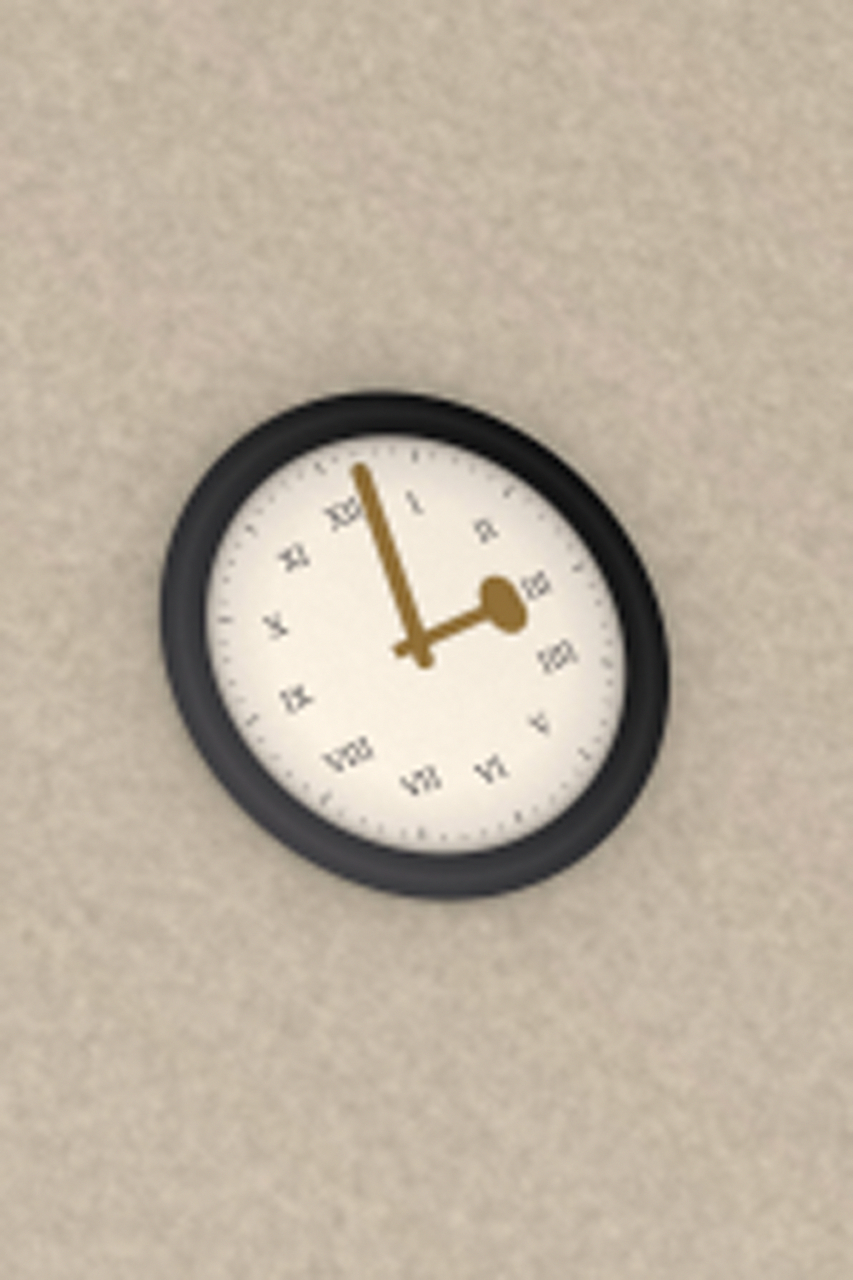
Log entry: h=3 m=2
